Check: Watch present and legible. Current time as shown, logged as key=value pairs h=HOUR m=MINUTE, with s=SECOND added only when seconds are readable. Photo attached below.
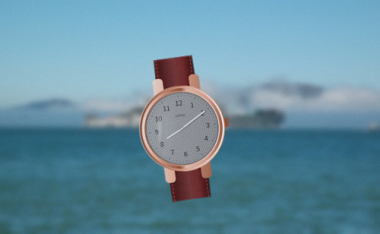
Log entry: h=8 m=10
